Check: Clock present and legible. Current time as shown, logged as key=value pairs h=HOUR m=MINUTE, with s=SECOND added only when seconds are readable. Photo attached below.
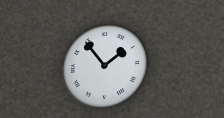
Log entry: h=12 m=49
